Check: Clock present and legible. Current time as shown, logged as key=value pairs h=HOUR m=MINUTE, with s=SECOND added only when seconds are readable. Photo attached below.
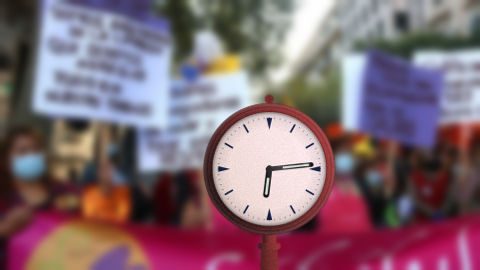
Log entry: h=6 m=14
